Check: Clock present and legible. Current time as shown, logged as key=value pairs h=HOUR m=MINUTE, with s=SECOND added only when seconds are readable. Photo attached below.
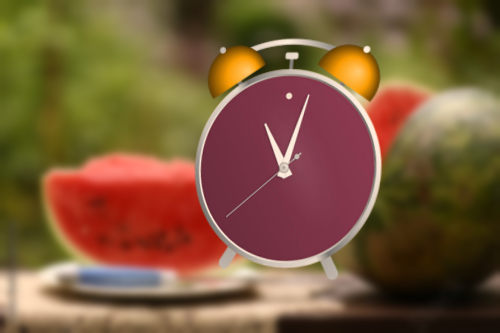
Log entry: h=11 m=2 s=38
